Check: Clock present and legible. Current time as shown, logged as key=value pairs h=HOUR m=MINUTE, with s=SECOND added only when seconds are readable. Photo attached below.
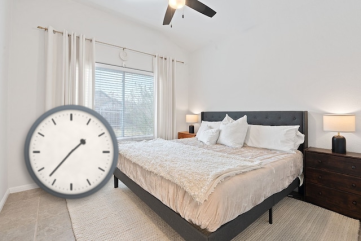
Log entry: h=1 m=37
